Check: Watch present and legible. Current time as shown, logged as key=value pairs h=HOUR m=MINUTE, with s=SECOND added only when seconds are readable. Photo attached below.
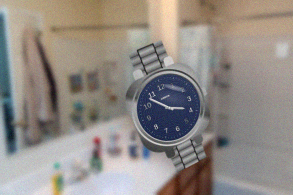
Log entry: h=3 m=53
